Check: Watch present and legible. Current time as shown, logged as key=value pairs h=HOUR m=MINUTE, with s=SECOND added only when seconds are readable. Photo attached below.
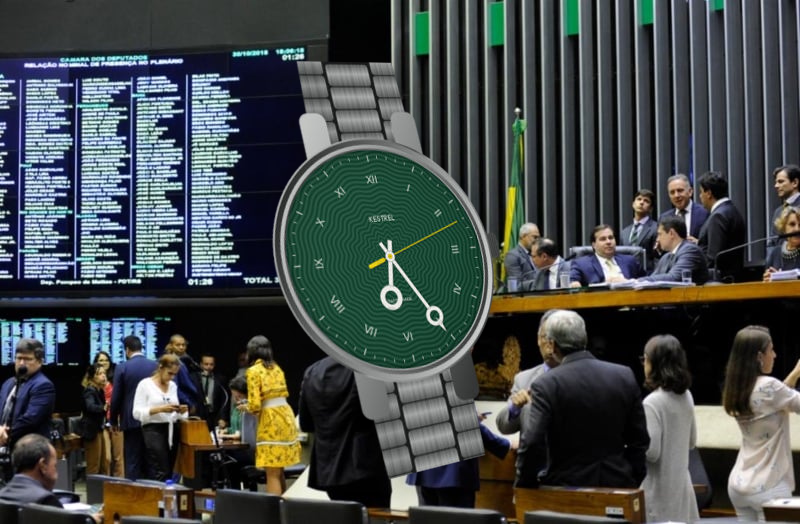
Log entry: h=6 m=25 s=12
